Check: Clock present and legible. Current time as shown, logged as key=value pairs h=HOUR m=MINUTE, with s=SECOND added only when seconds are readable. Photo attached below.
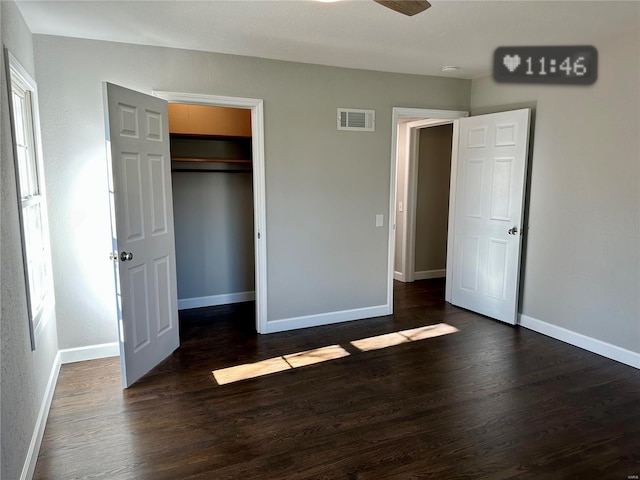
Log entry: h=11 m=46
